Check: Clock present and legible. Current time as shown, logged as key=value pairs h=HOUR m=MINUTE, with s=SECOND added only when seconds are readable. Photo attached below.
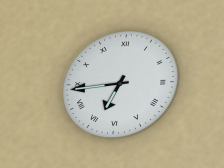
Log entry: h=6 m=44
